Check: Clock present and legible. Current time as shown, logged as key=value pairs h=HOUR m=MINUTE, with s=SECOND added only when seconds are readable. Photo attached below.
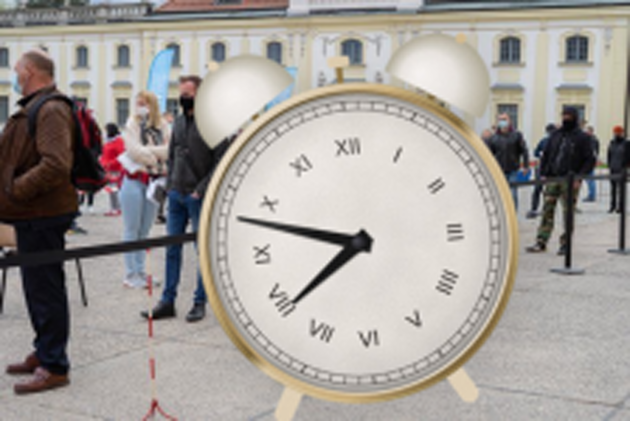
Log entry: h=7 m=48
